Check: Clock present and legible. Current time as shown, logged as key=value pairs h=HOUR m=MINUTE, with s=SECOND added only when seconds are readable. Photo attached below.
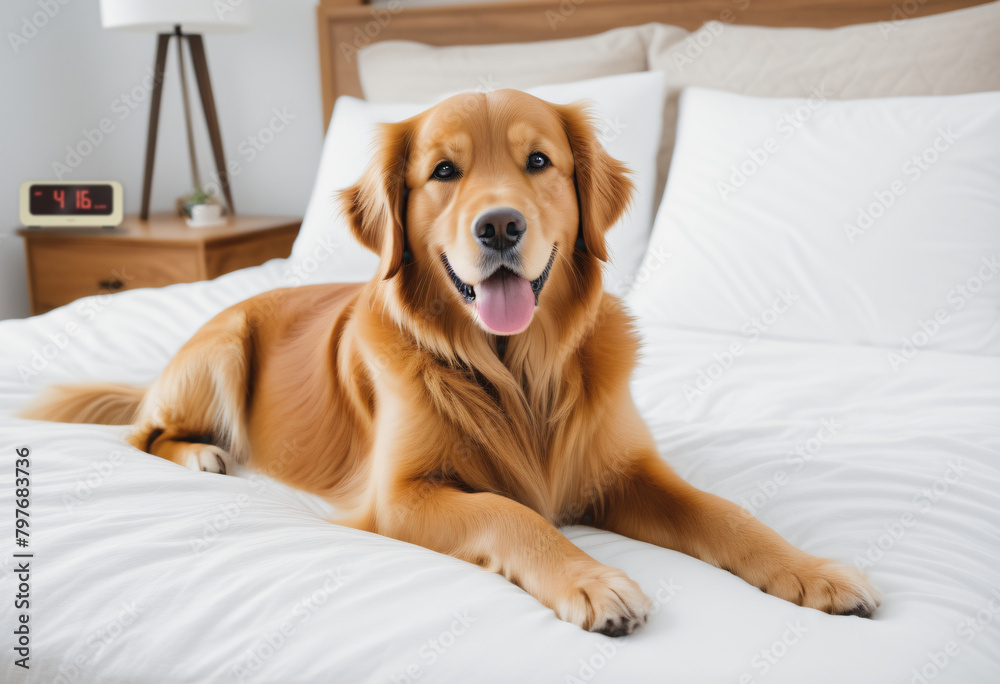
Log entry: h=4 m=16
